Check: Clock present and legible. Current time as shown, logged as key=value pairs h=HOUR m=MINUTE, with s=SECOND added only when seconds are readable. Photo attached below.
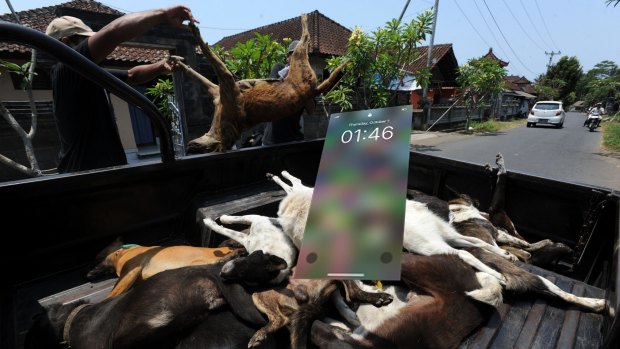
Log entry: h=1 m=46
